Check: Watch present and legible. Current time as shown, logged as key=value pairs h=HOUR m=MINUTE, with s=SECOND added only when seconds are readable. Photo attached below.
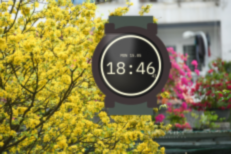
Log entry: h=18 m=46
